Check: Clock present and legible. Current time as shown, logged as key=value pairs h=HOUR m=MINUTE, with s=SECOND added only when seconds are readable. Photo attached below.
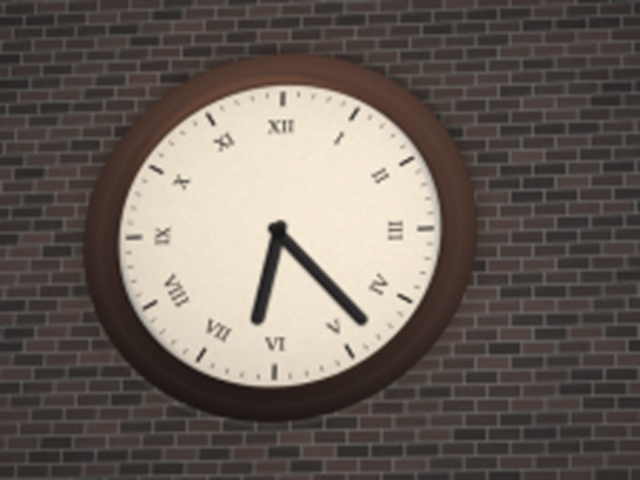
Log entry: h=6 m=23
